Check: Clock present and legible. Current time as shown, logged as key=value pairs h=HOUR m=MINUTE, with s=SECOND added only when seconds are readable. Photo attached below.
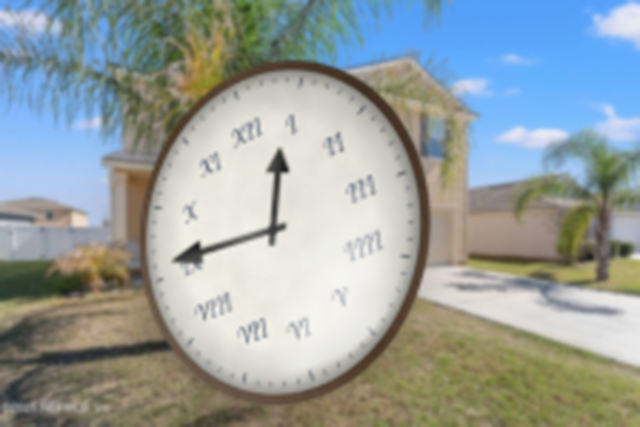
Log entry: h=12 m=46
